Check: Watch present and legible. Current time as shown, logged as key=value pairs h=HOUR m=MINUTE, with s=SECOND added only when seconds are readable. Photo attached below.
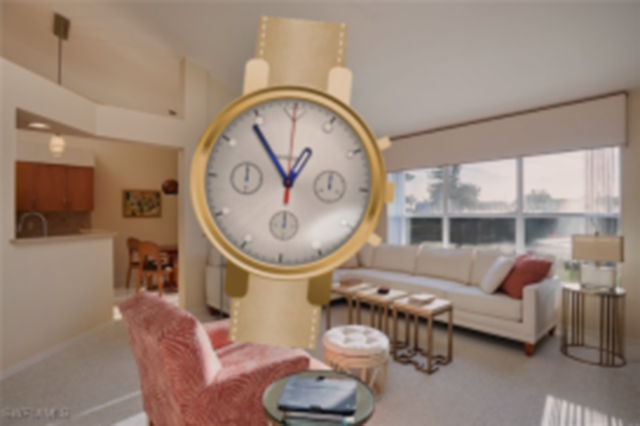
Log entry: h=12 m=54
